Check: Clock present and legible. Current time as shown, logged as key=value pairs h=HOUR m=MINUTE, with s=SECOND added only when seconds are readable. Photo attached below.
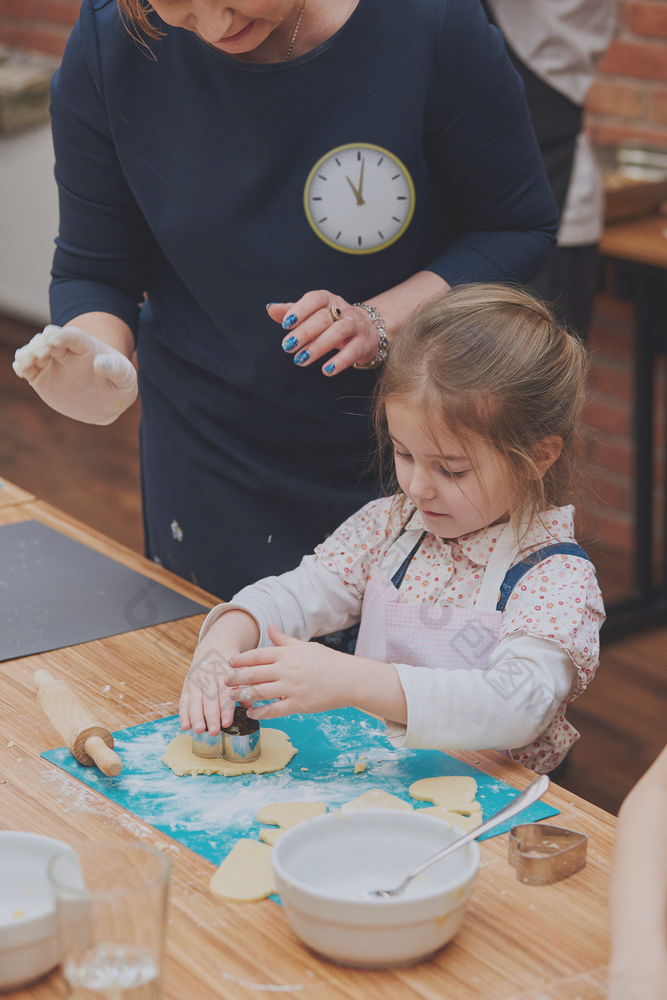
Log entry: h=11 m=1
